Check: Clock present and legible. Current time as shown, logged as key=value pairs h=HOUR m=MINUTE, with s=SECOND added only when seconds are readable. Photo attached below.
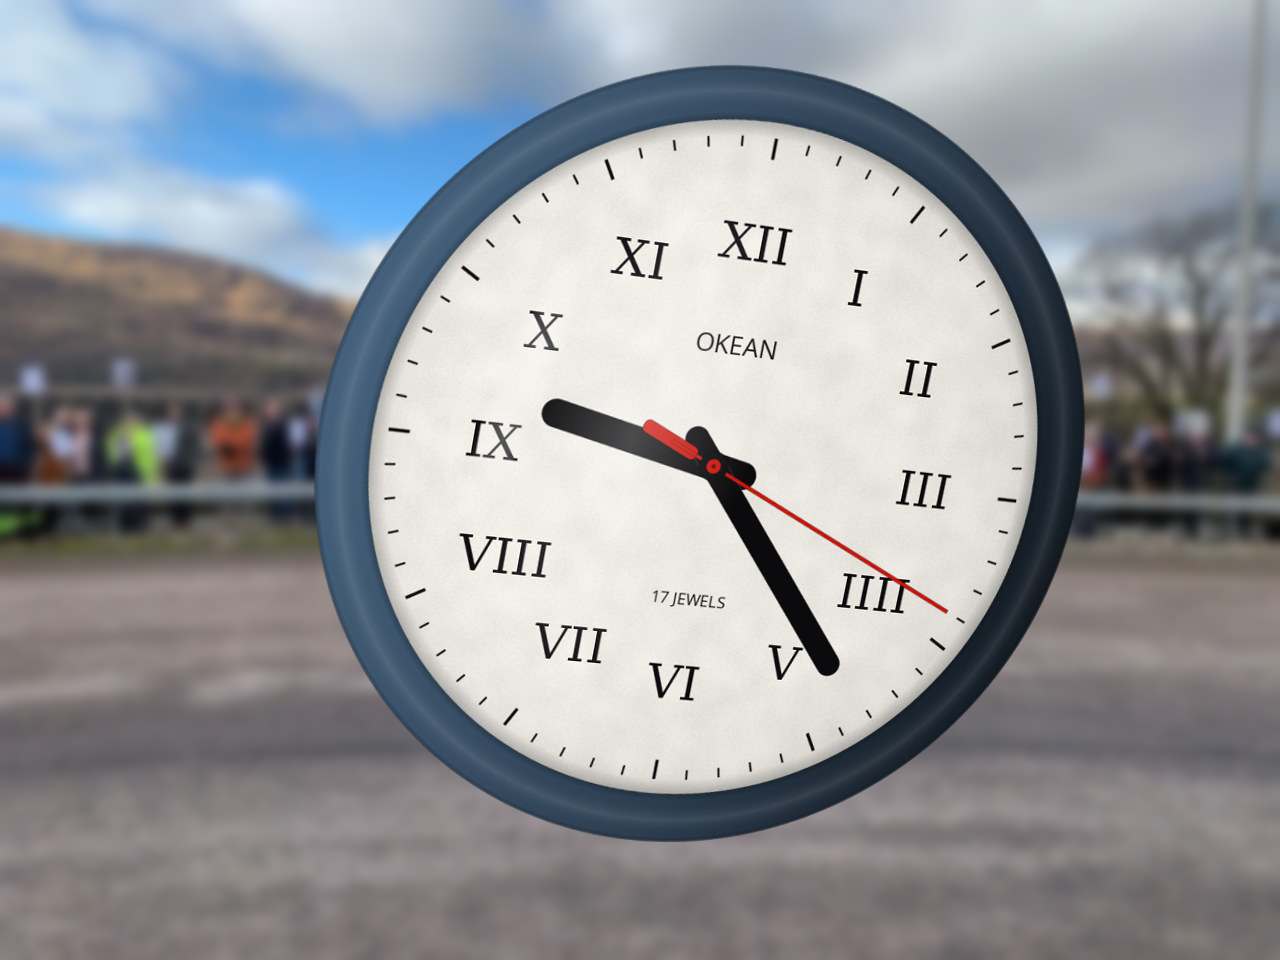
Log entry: h=9 m=23 s=19
